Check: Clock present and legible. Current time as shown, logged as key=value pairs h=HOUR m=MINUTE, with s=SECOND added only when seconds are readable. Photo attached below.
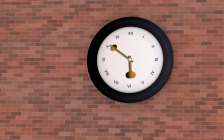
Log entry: h=5 m=51
